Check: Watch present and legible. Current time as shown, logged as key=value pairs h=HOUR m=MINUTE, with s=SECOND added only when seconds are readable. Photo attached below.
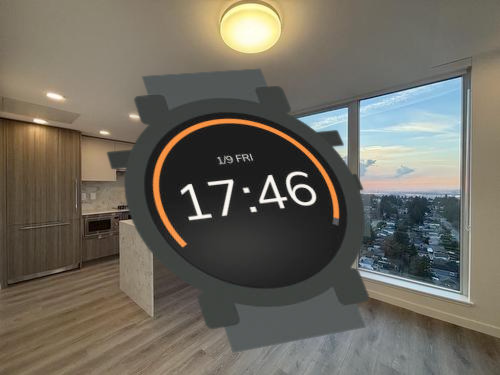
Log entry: h=17 m=46
